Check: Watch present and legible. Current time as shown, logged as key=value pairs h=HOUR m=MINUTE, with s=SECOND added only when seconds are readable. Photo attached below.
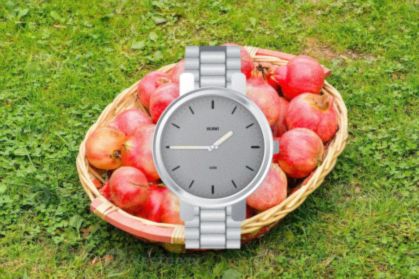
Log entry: h=1 m=45
